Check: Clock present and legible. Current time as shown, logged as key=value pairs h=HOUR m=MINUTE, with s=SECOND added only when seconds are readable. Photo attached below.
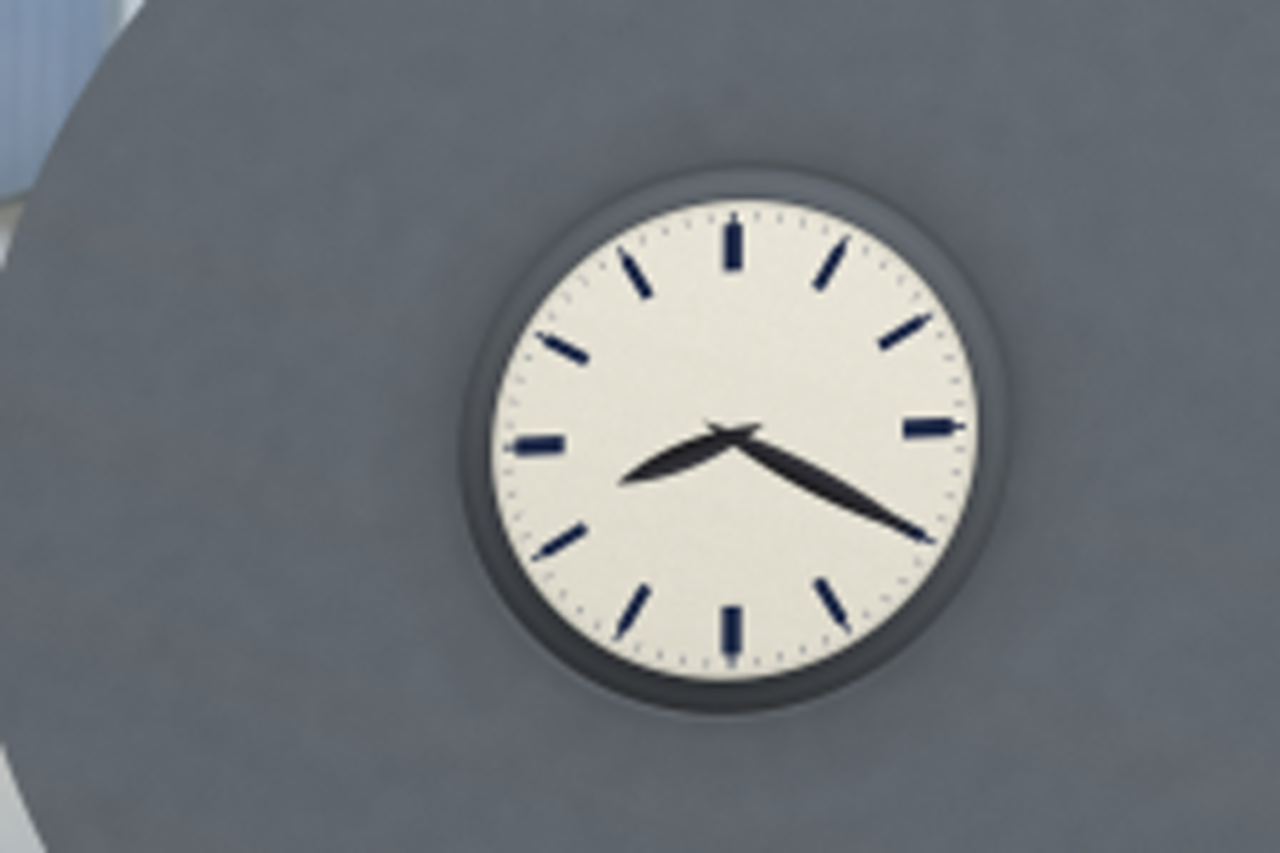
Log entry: h=8 m=20
